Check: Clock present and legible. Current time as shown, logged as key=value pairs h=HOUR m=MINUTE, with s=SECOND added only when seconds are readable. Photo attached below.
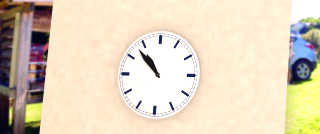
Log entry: h=10 m=53
